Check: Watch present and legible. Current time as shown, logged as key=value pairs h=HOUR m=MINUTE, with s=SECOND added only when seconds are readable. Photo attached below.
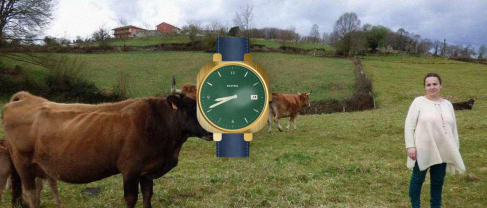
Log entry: h=8 m=41
